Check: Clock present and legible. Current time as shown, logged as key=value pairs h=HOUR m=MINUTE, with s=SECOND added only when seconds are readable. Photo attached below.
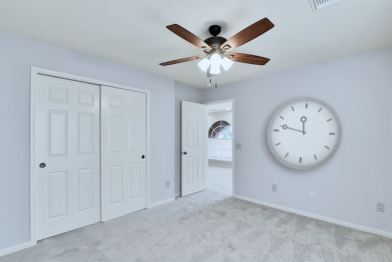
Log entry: h=11 m=47
